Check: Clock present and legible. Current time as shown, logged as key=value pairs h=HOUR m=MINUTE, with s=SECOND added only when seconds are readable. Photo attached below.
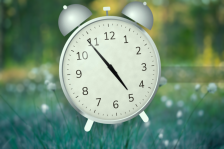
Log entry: h=4 m=54
